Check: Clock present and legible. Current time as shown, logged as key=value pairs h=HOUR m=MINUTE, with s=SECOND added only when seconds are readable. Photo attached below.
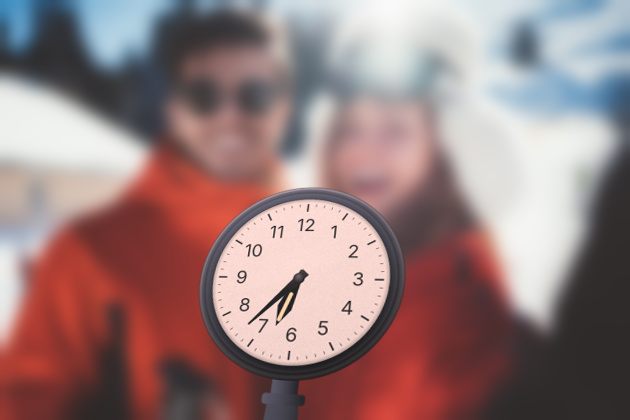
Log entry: h=6 m=37
